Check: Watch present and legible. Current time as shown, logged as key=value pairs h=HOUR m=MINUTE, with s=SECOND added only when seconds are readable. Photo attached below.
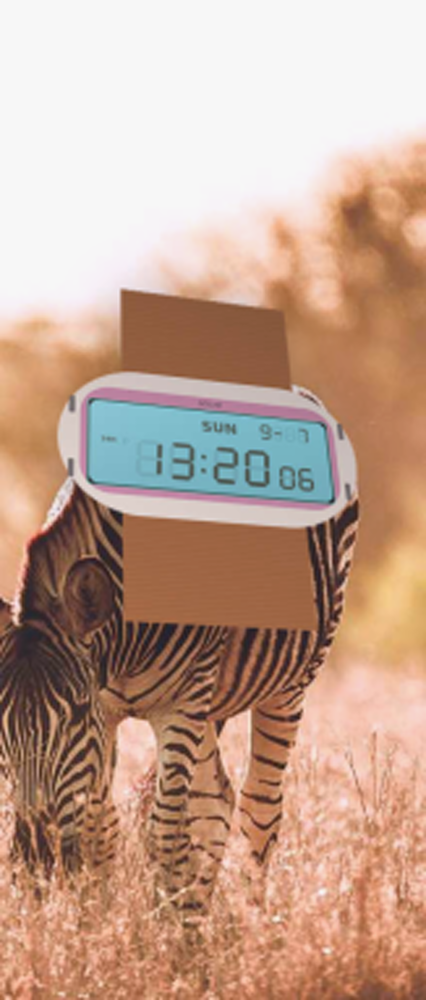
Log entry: h=13 m=20 s=6
